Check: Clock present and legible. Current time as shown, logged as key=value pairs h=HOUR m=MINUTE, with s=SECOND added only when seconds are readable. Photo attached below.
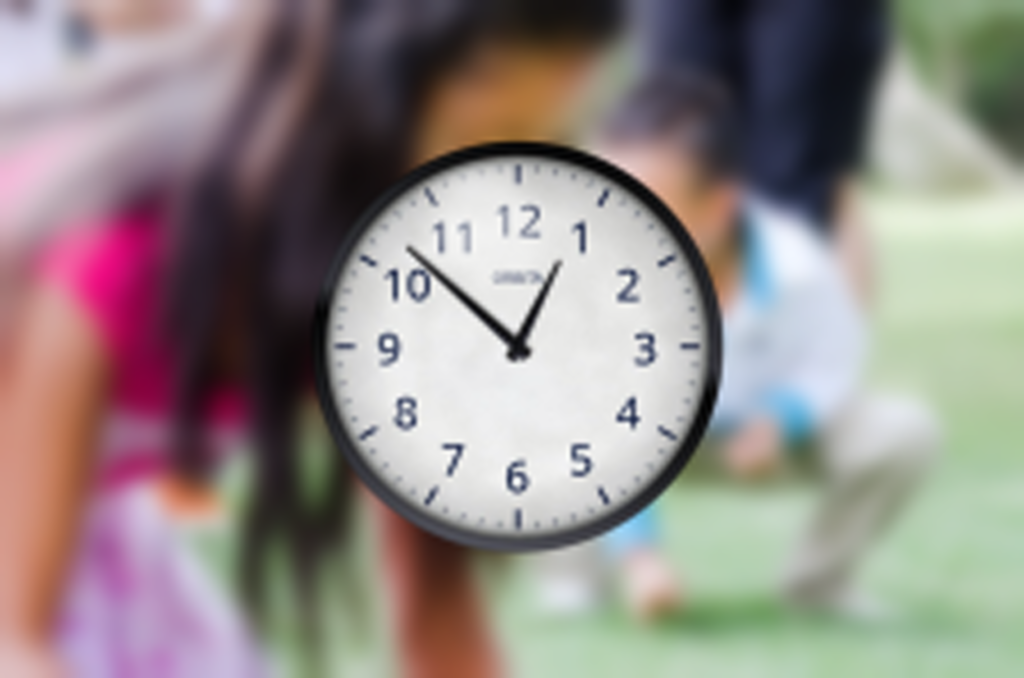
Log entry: h=12 m=52
